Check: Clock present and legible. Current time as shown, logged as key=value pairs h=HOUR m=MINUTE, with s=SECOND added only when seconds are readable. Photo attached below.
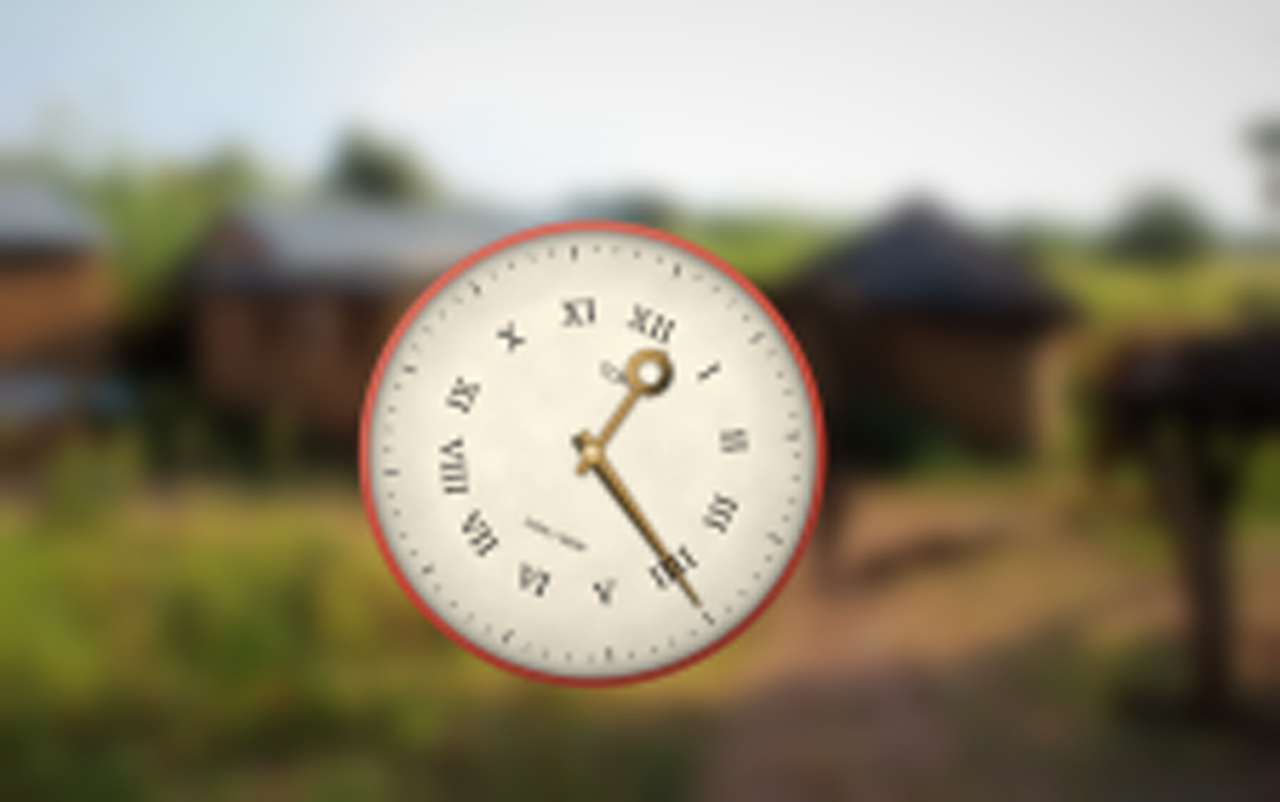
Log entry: h=12 m=20
